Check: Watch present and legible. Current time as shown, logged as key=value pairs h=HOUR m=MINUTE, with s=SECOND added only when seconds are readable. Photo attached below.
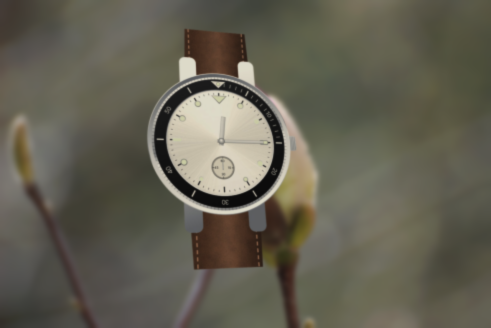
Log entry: h=12 m=15
